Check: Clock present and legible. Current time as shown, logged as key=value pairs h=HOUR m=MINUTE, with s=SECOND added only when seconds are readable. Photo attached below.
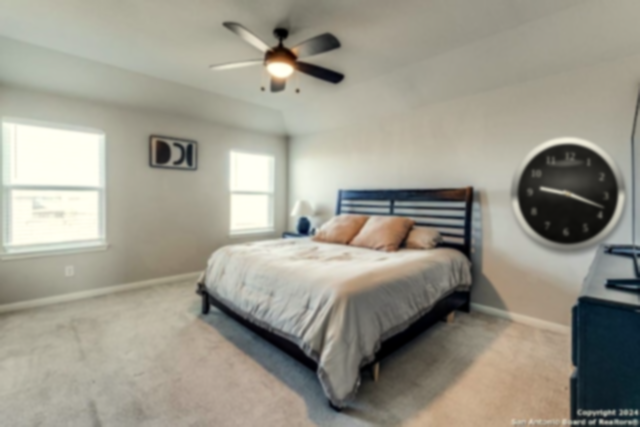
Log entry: h=9 m=18
